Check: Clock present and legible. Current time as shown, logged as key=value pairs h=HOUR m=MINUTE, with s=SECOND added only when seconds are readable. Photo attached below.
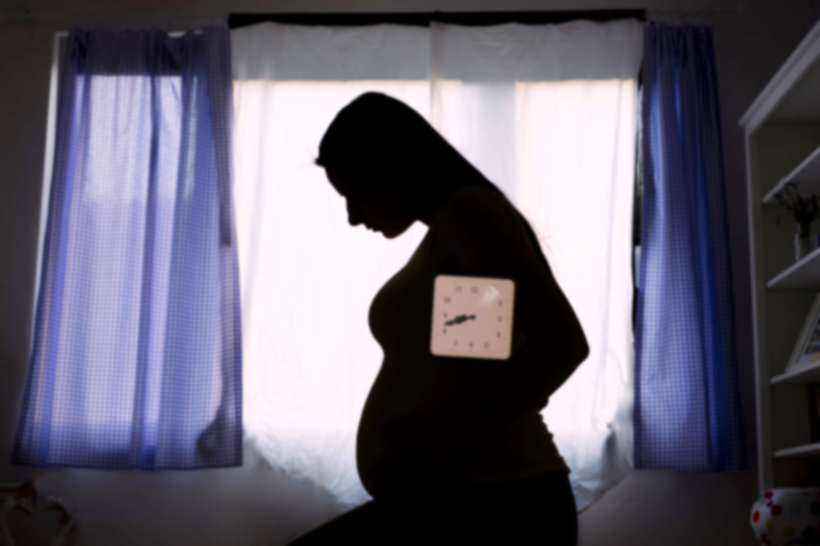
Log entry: h=8 m=42
